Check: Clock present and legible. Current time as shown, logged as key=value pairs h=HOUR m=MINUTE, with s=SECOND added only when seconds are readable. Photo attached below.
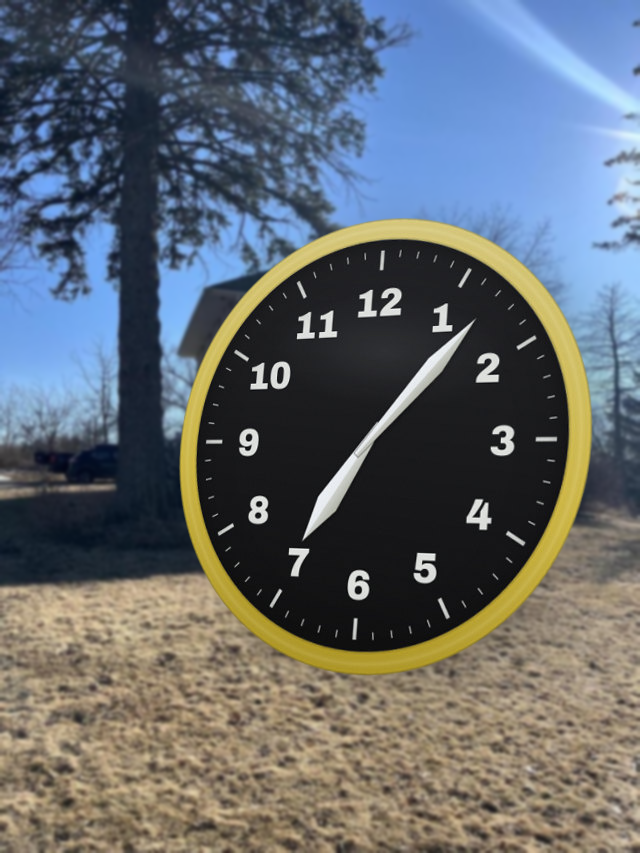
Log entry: h=7 m=7
